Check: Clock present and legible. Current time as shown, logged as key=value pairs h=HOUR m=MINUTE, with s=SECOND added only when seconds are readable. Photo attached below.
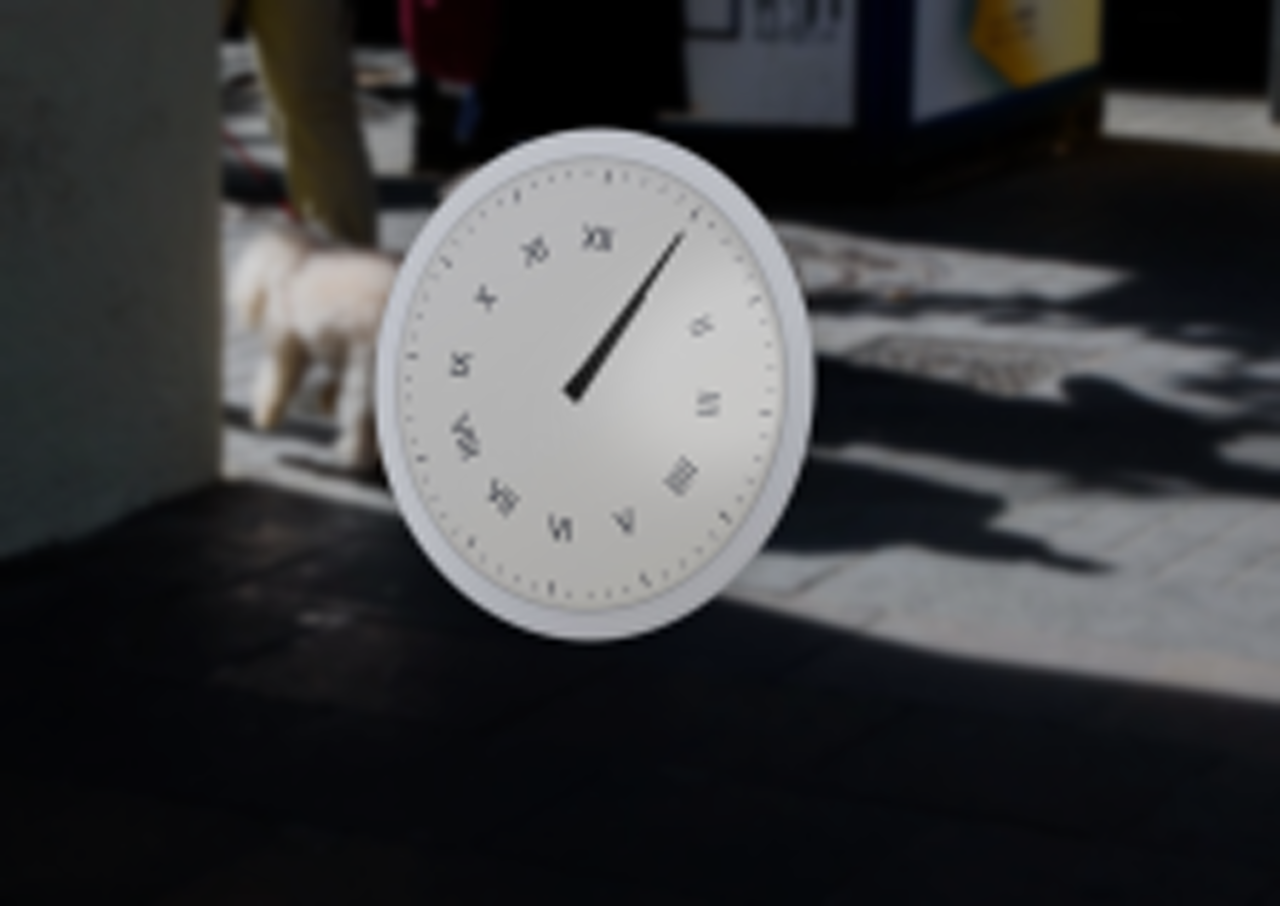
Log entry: h=1 m=5
